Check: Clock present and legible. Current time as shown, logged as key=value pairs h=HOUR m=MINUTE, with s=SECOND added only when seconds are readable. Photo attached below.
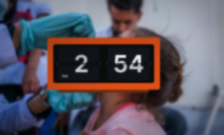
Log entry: h=2 m=54
